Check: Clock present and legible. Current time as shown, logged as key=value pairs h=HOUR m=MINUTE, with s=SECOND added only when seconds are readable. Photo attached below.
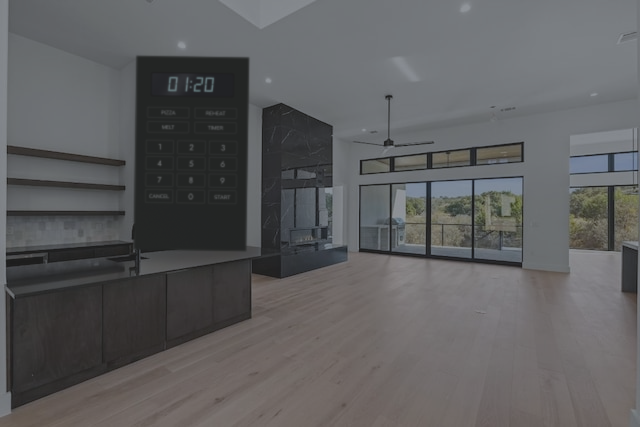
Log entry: h=1 m=20
